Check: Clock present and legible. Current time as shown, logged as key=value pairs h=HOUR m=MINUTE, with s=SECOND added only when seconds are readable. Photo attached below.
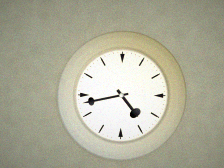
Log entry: h=4 m=43
